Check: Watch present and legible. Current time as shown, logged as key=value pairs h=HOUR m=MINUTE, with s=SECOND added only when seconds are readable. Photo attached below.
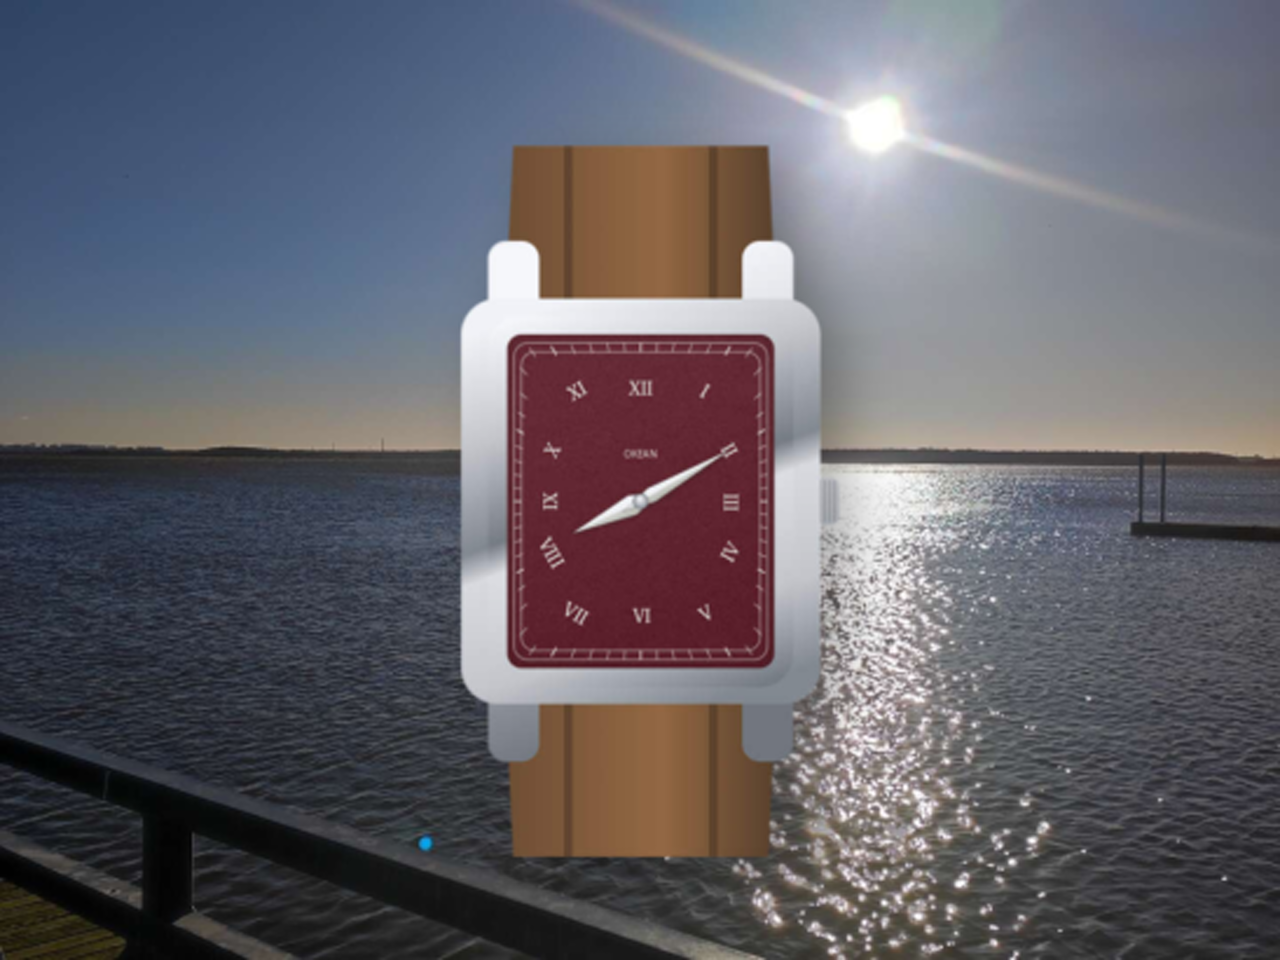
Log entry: h=8 m=10
